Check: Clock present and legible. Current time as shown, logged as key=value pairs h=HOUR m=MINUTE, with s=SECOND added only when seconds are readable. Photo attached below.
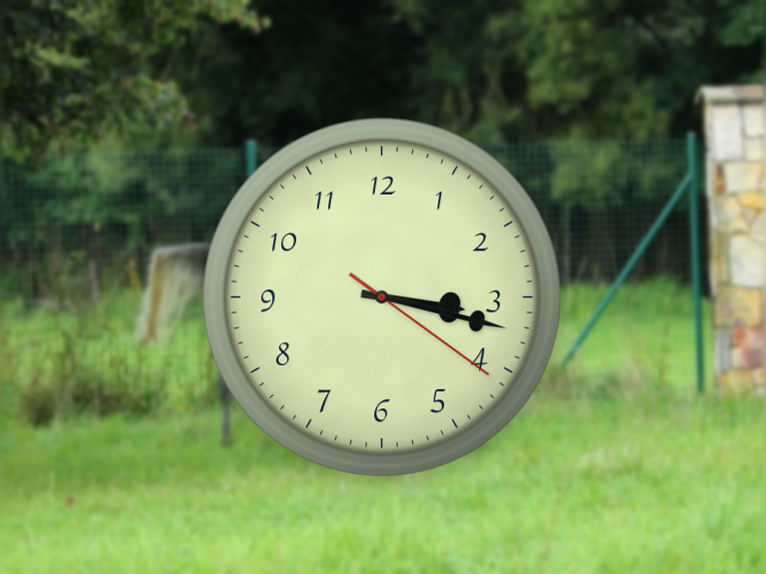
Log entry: h=3 m=17 s=21
